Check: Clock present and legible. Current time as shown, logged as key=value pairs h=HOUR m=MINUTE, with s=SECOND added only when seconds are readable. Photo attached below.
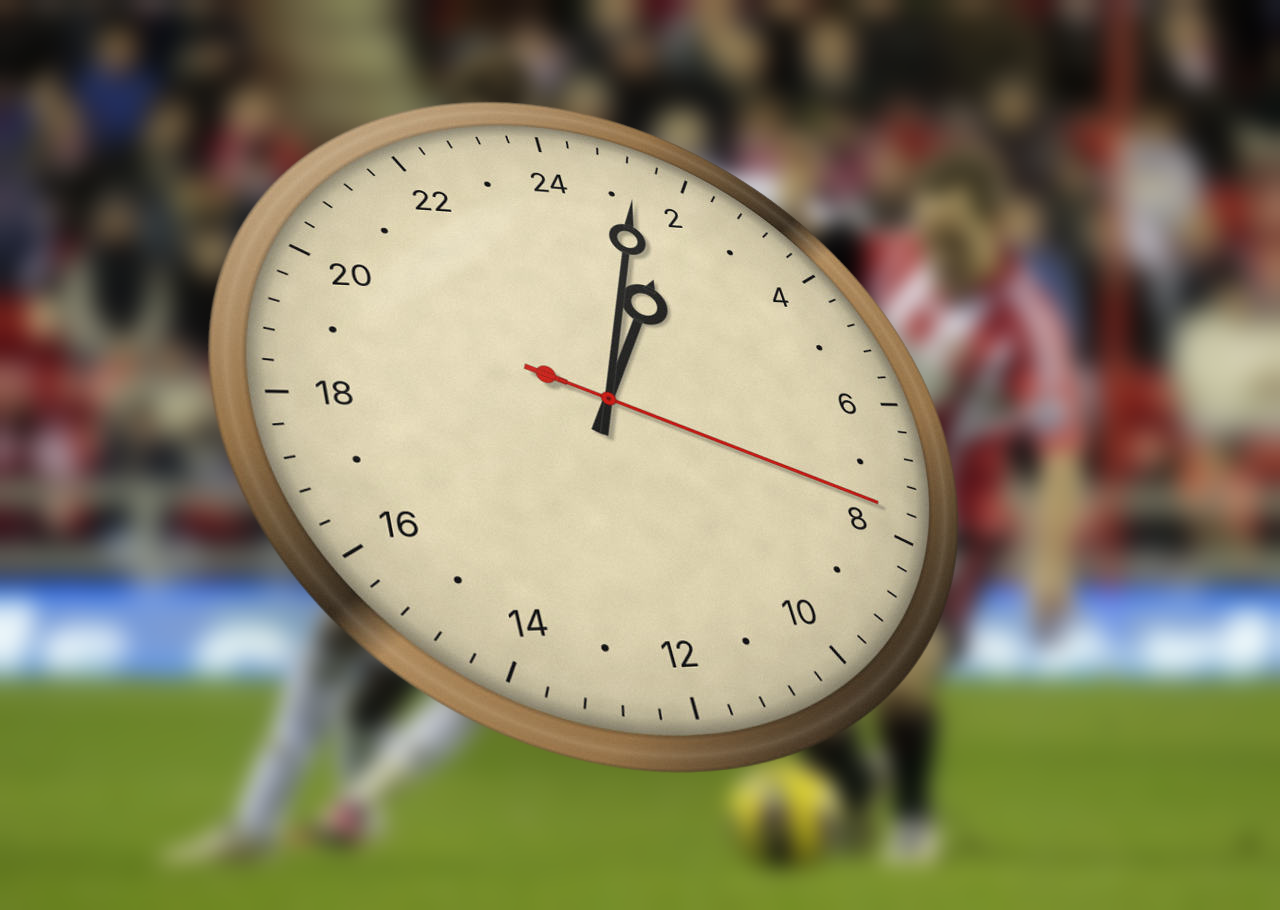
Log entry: h=2 m=3 s=19
